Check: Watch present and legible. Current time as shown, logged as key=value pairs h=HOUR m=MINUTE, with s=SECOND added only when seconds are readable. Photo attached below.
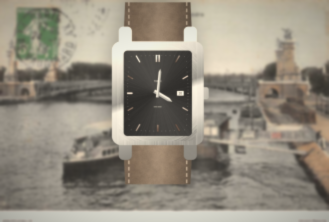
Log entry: h=4 m=1
